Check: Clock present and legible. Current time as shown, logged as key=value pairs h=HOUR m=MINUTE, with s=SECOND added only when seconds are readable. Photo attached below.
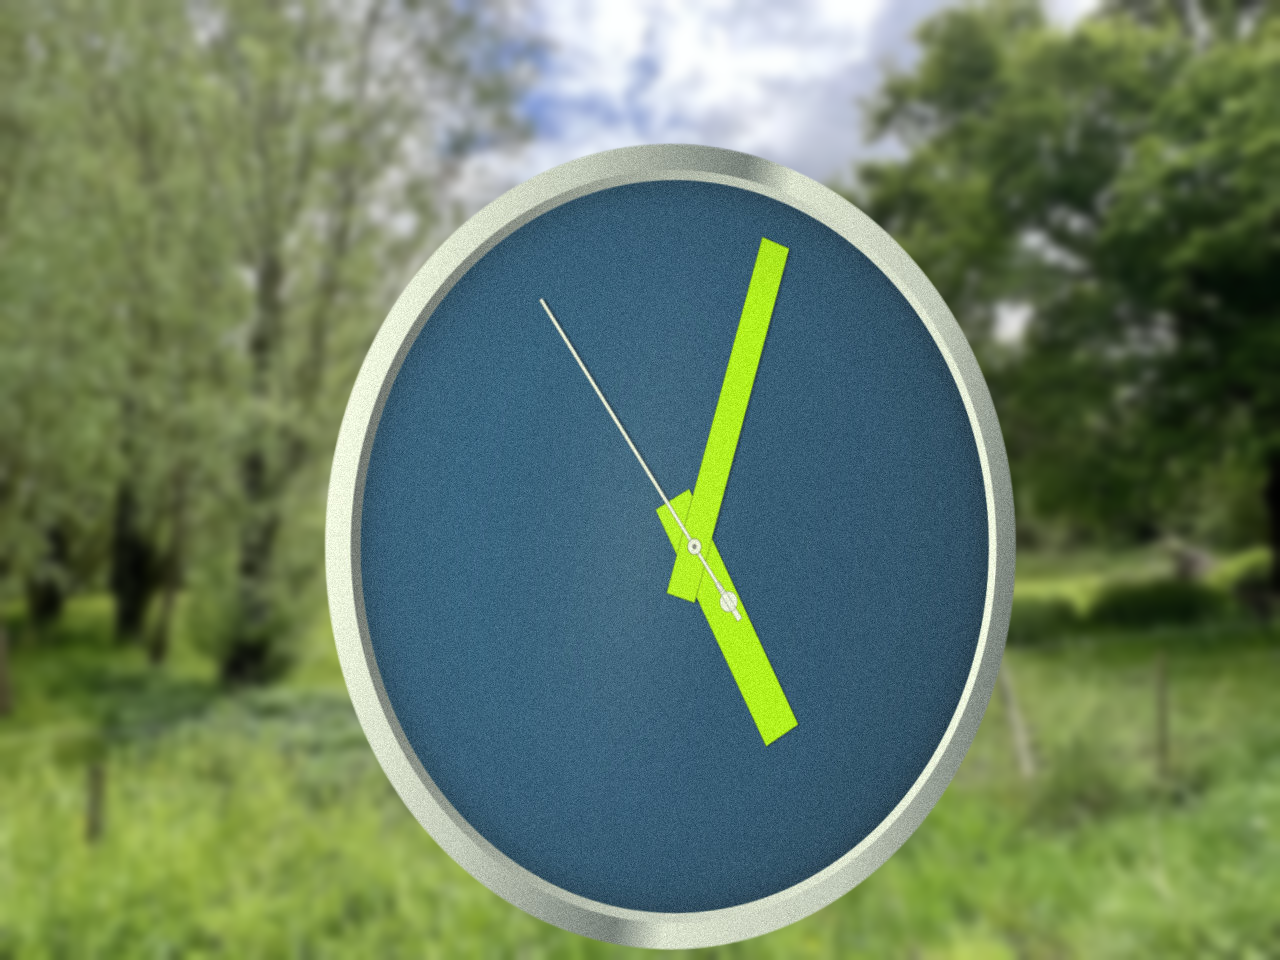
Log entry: h=5 m=2 s=54
